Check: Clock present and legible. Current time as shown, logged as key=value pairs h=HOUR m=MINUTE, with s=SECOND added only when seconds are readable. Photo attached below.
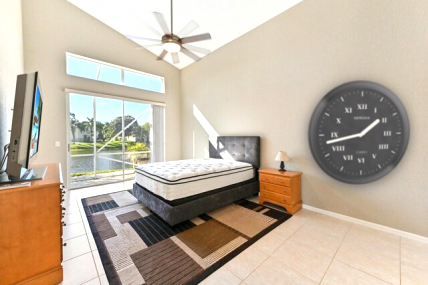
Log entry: h=1 m=43
